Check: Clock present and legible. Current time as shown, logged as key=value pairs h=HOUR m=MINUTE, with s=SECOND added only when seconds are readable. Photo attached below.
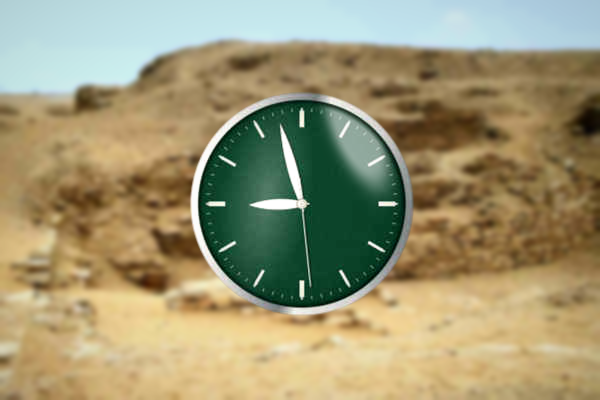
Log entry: h=8 m=57 s=29
